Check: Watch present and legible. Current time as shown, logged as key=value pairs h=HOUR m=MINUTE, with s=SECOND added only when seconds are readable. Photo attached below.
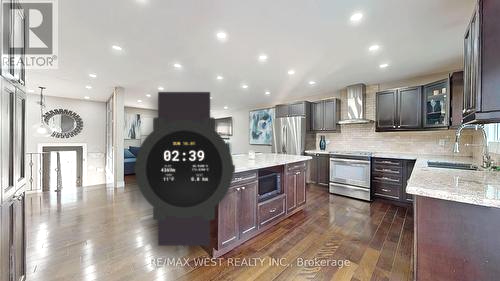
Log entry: h=2 m=39
